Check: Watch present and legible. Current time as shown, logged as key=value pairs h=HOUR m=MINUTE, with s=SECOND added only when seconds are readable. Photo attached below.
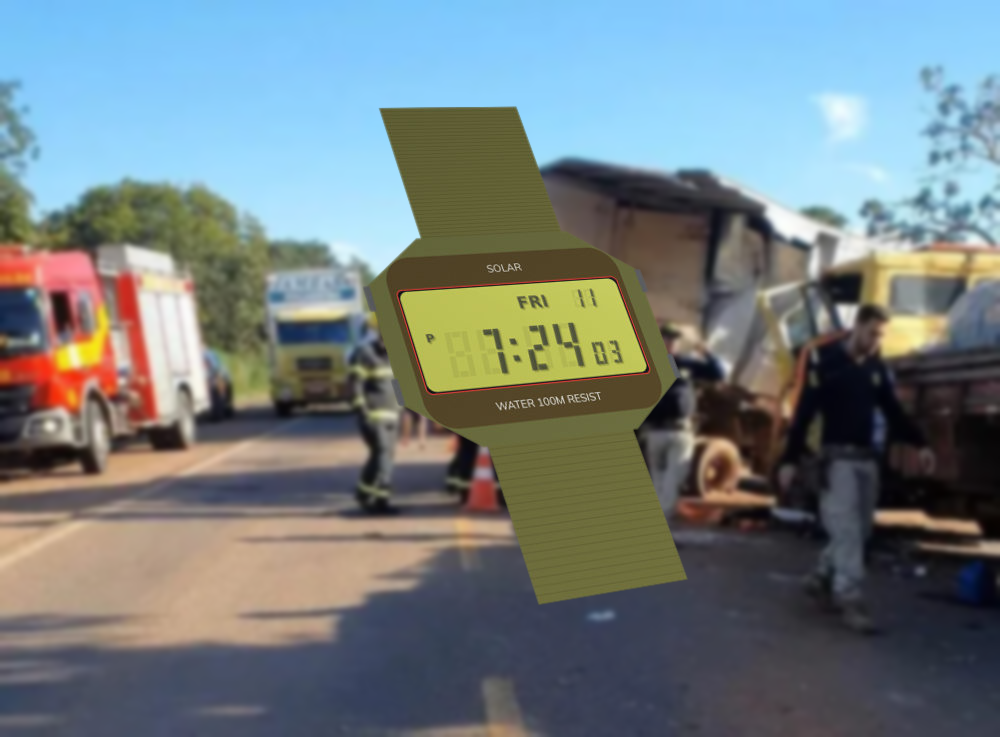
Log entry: h=7 m=24 s=3
